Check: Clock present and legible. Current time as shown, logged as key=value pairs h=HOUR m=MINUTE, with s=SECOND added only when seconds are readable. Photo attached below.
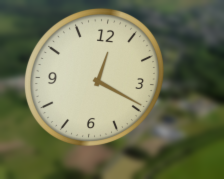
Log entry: h=12 m=19
